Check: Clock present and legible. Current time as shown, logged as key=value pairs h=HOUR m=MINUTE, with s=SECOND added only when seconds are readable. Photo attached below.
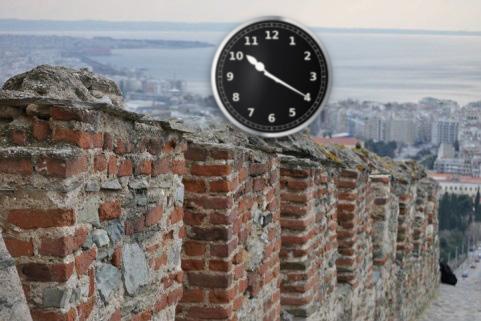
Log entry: h=10 m=20
